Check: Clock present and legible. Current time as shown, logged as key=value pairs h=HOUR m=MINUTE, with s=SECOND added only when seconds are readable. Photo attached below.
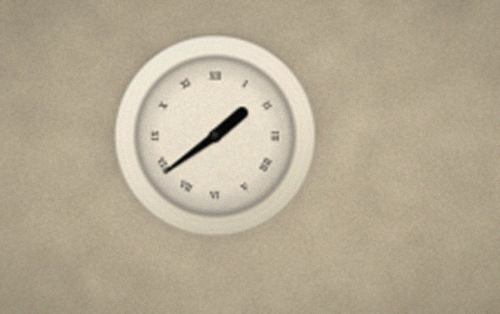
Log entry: h=1 m=39
